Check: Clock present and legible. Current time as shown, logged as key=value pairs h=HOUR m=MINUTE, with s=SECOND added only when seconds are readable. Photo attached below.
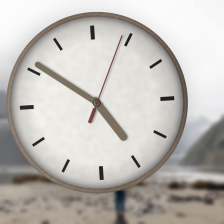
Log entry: h=4 m=51 s=4
